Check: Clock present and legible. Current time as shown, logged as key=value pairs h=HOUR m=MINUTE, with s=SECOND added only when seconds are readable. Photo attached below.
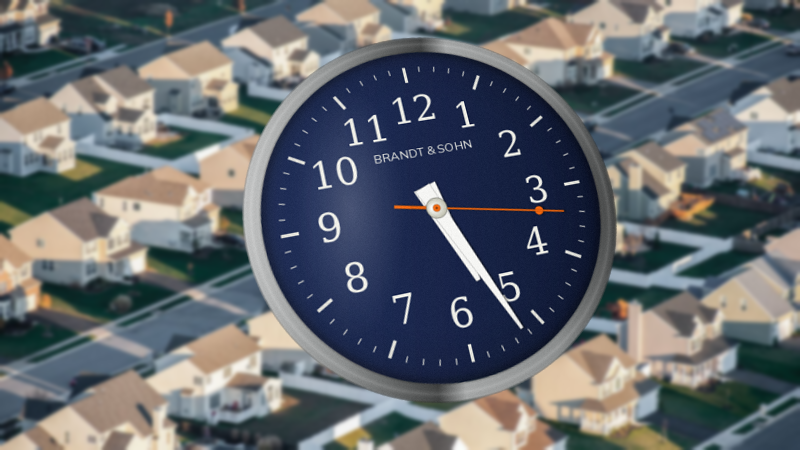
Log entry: h=5 m=26 s=17
